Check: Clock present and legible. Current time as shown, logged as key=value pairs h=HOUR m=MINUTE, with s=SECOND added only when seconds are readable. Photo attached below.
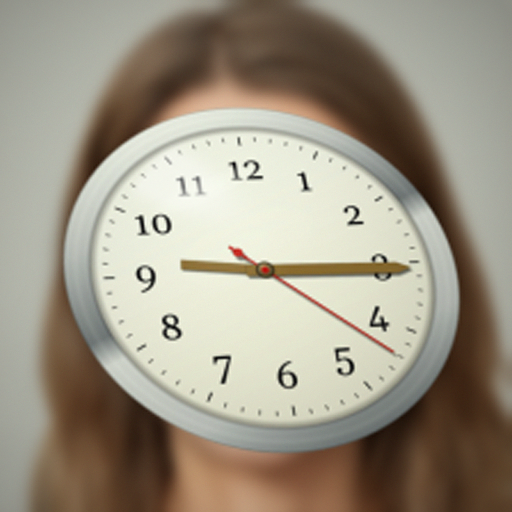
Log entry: h=9 m=15 s=22
